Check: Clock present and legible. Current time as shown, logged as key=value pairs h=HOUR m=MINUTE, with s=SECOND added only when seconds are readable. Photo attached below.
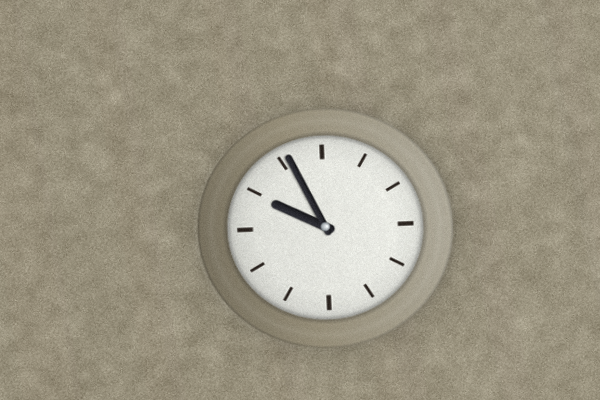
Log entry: h=9 m=56
